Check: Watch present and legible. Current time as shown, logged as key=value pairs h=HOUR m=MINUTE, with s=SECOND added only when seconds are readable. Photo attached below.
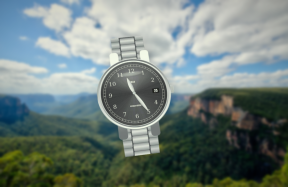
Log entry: h=11 m=25
